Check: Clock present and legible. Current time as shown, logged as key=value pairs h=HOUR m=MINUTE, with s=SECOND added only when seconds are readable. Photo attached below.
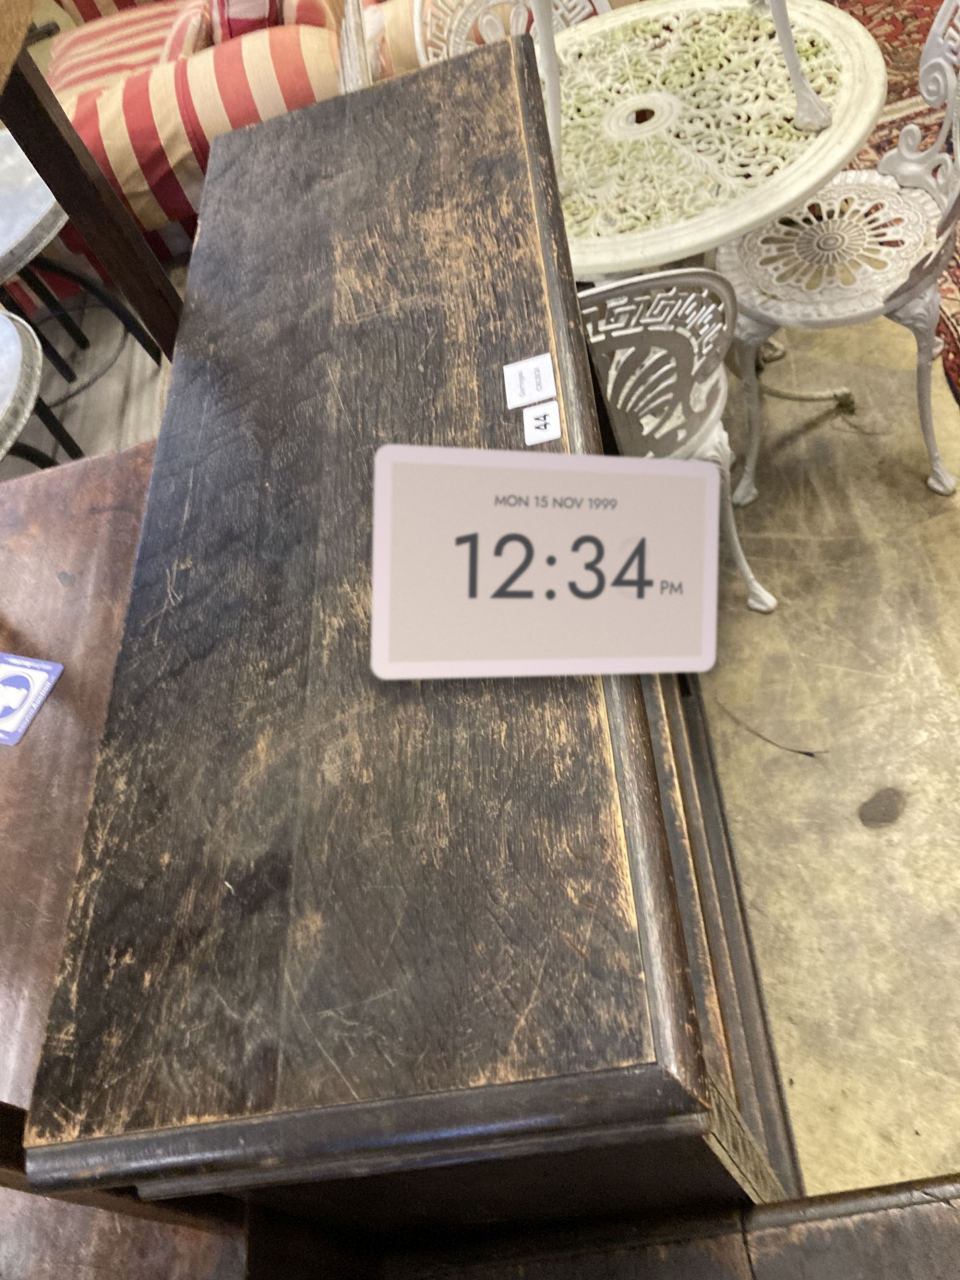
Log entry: h=12 m=34
